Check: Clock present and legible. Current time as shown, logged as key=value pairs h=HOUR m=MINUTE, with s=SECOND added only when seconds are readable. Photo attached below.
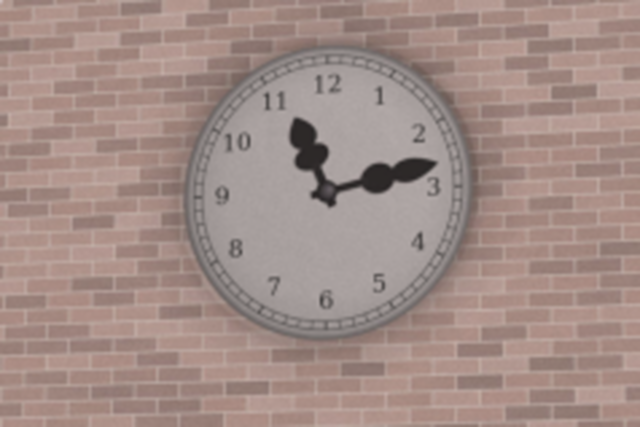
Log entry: h=11 m=13
